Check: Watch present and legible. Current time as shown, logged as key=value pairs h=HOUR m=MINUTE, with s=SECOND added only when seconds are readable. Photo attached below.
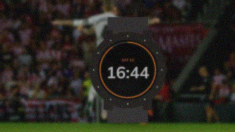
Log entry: h=16 m=44
